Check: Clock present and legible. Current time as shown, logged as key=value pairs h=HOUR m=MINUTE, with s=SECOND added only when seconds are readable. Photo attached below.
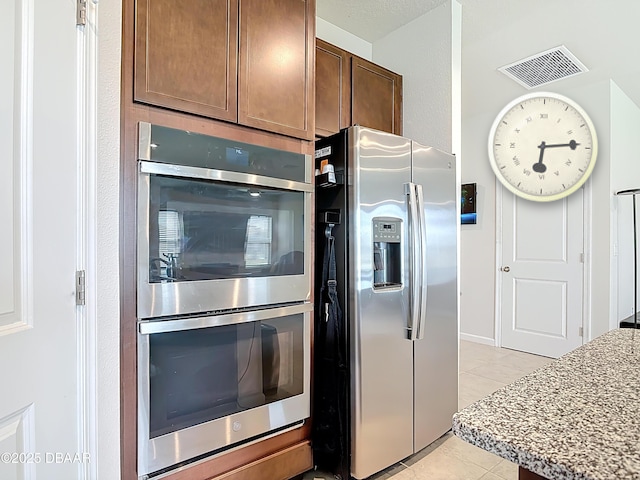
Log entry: h=6 m=14
